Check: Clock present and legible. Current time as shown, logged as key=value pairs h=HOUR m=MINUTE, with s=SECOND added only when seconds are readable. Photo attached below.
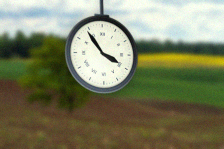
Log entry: h=3 m=54
